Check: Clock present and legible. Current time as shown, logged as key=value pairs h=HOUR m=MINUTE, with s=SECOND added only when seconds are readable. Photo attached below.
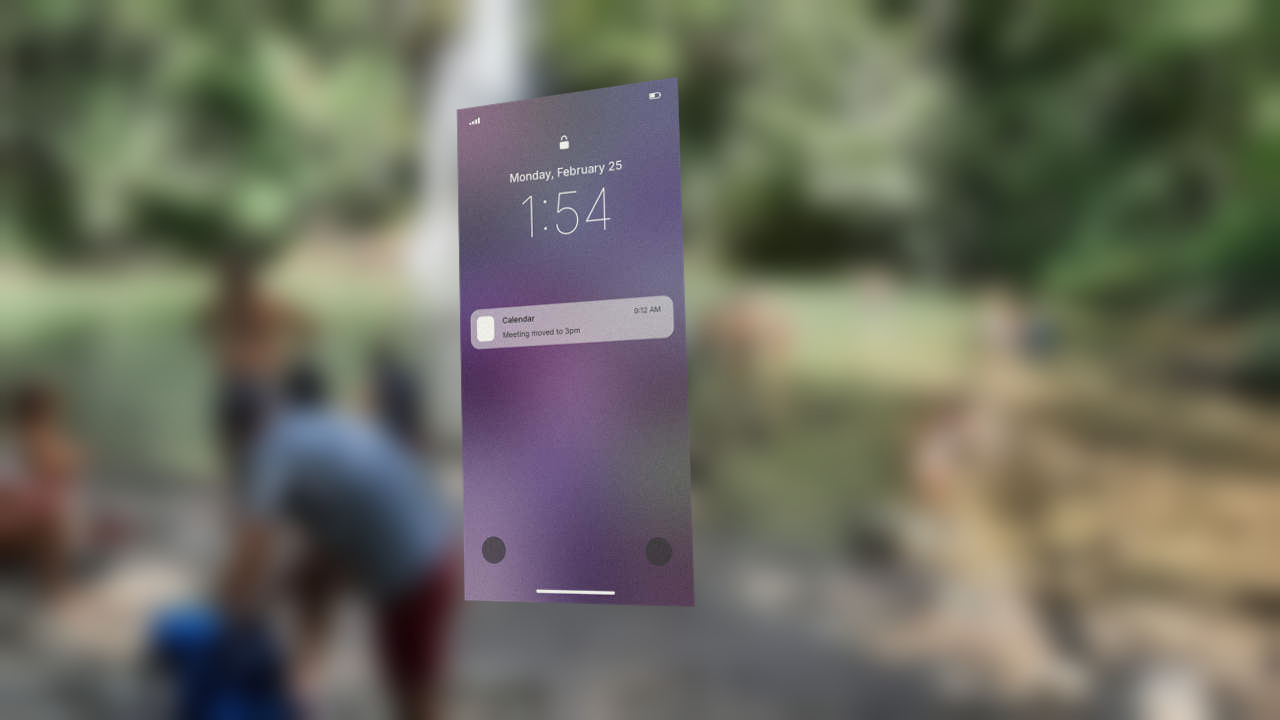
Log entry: h=1 m=54
